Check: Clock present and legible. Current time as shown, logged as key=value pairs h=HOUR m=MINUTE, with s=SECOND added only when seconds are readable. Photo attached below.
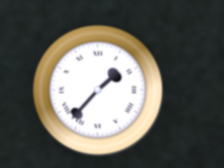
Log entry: h=1 m=37
